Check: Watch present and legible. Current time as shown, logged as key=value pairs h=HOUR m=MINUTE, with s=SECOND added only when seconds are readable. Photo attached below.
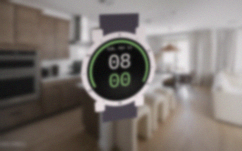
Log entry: h=8 m=0
